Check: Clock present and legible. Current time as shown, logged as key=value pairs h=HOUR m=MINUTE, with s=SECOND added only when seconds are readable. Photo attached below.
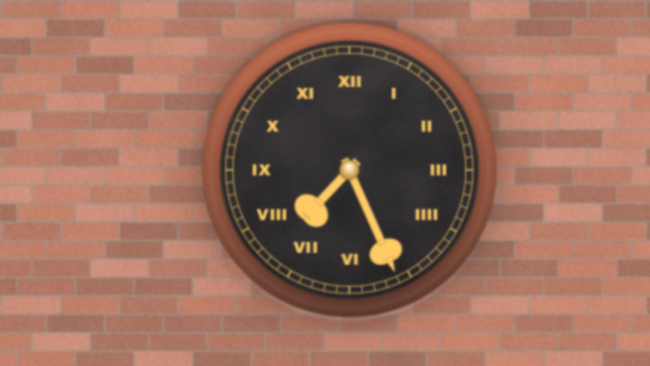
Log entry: h=7 m=26
